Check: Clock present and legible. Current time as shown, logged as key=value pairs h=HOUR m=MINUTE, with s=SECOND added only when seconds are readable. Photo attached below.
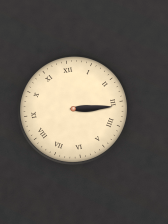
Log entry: h=3 m=16
